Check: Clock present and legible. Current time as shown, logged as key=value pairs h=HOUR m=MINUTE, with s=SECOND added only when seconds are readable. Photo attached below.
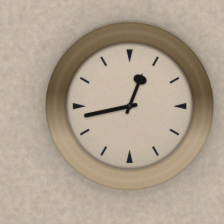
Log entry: h=12 m=43
